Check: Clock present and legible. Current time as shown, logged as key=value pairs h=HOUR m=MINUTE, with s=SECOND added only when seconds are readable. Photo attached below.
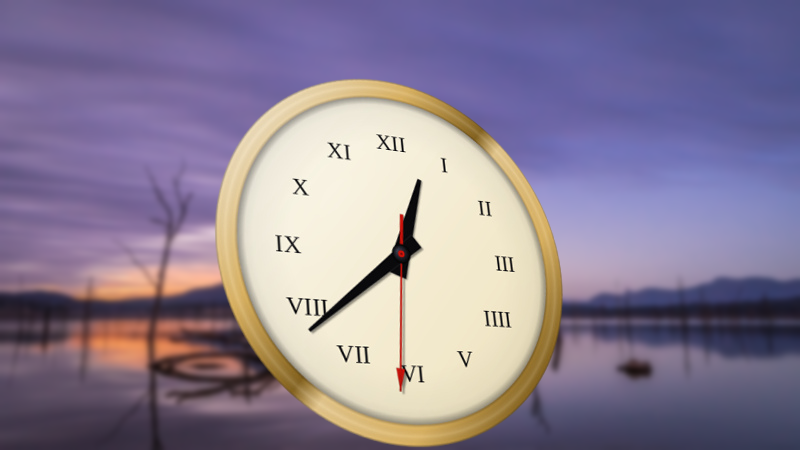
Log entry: h=12 m=38 s=31
